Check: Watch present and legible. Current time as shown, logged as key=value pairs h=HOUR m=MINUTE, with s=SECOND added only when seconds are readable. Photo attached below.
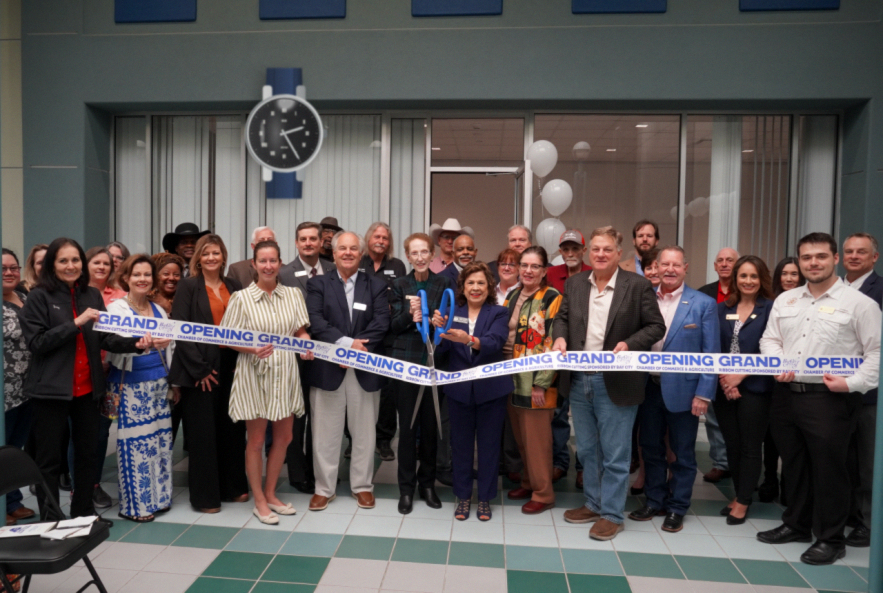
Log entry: h=2 m=25
